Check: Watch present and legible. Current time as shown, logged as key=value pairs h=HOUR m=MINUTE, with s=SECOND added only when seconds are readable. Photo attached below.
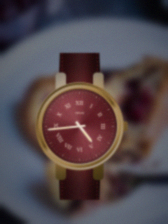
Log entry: h=4 m=44
